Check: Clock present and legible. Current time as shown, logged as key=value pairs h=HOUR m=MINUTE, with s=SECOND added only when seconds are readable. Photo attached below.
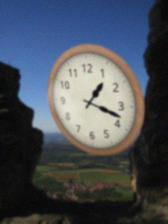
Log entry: h=1 m=18
